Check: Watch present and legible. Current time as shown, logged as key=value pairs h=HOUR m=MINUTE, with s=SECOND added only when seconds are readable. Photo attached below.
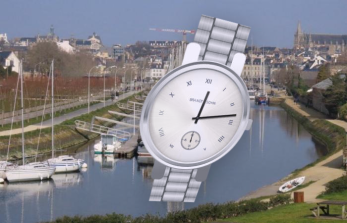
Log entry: h=12 m=13
